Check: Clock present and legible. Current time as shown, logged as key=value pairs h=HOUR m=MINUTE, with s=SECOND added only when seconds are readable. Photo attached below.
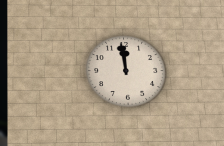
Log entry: h=11 m=59
